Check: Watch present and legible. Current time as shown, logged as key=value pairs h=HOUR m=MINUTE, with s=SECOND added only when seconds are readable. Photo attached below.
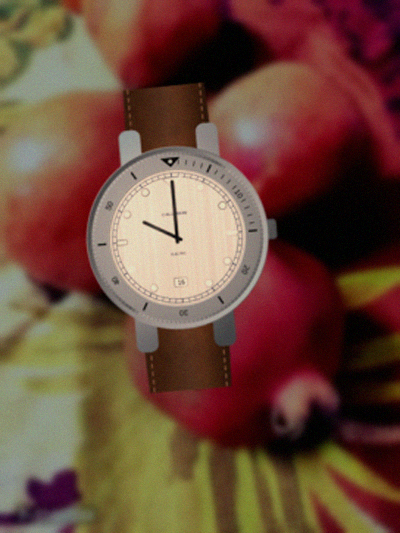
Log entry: h=10 m=0
